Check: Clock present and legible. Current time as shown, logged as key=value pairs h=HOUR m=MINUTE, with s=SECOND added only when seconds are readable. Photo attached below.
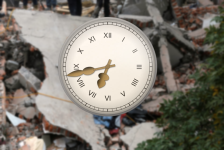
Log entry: h=6 m=43
